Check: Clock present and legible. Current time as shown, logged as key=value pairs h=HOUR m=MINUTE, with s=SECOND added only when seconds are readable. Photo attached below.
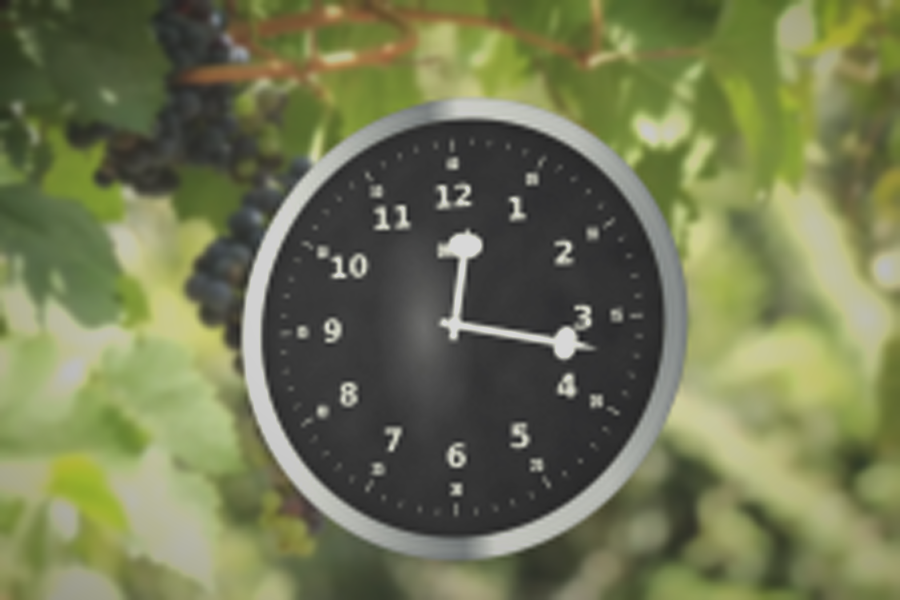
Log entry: h=12 m=17
